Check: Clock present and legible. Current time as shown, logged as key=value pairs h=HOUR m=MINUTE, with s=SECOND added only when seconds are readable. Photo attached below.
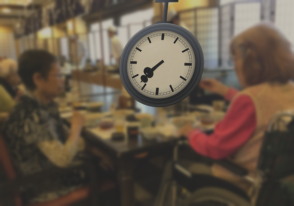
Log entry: h=7 m=37
